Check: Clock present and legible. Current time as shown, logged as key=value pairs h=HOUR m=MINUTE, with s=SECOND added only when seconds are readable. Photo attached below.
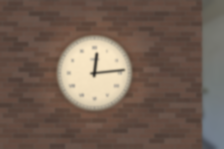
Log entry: h=12 m=14
